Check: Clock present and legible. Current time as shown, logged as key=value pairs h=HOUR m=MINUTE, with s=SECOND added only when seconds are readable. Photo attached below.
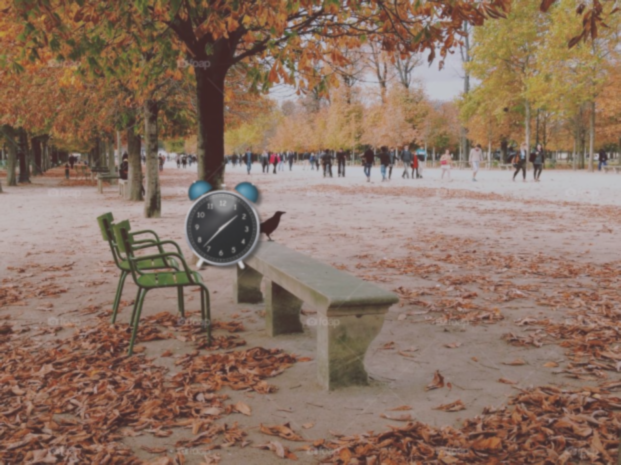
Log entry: h=1 m=37
